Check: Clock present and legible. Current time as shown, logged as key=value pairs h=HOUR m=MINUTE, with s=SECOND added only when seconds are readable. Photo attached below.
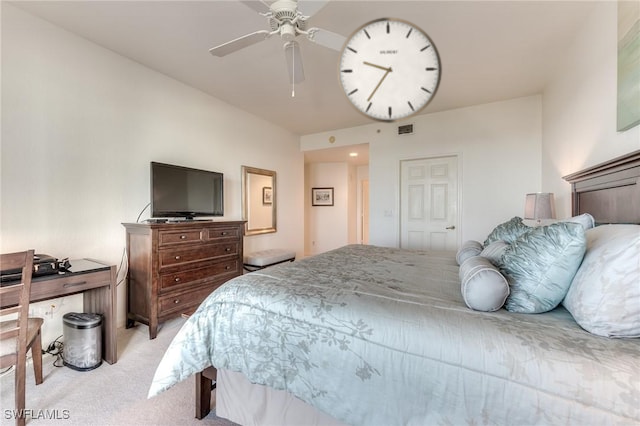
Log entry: h=9 m=36
